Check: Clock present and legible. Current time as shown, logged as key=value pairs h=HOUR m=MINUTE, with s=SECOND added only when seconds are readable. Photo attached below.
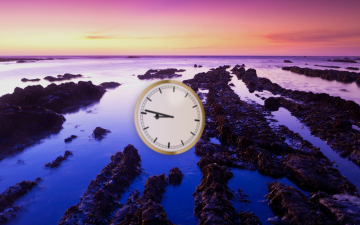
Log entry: h=8 m=46
